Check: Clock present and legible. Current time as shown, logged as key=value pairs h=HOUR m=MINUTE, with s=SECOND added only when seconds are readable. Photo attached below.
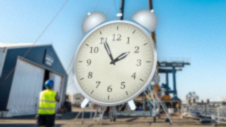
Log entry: h=1 m=55
